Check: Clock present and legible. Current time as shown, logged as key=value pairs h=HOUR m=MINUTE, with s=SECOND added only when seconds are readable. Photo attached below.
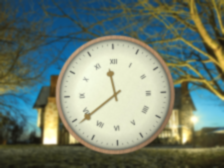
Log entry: h=11 m=39
